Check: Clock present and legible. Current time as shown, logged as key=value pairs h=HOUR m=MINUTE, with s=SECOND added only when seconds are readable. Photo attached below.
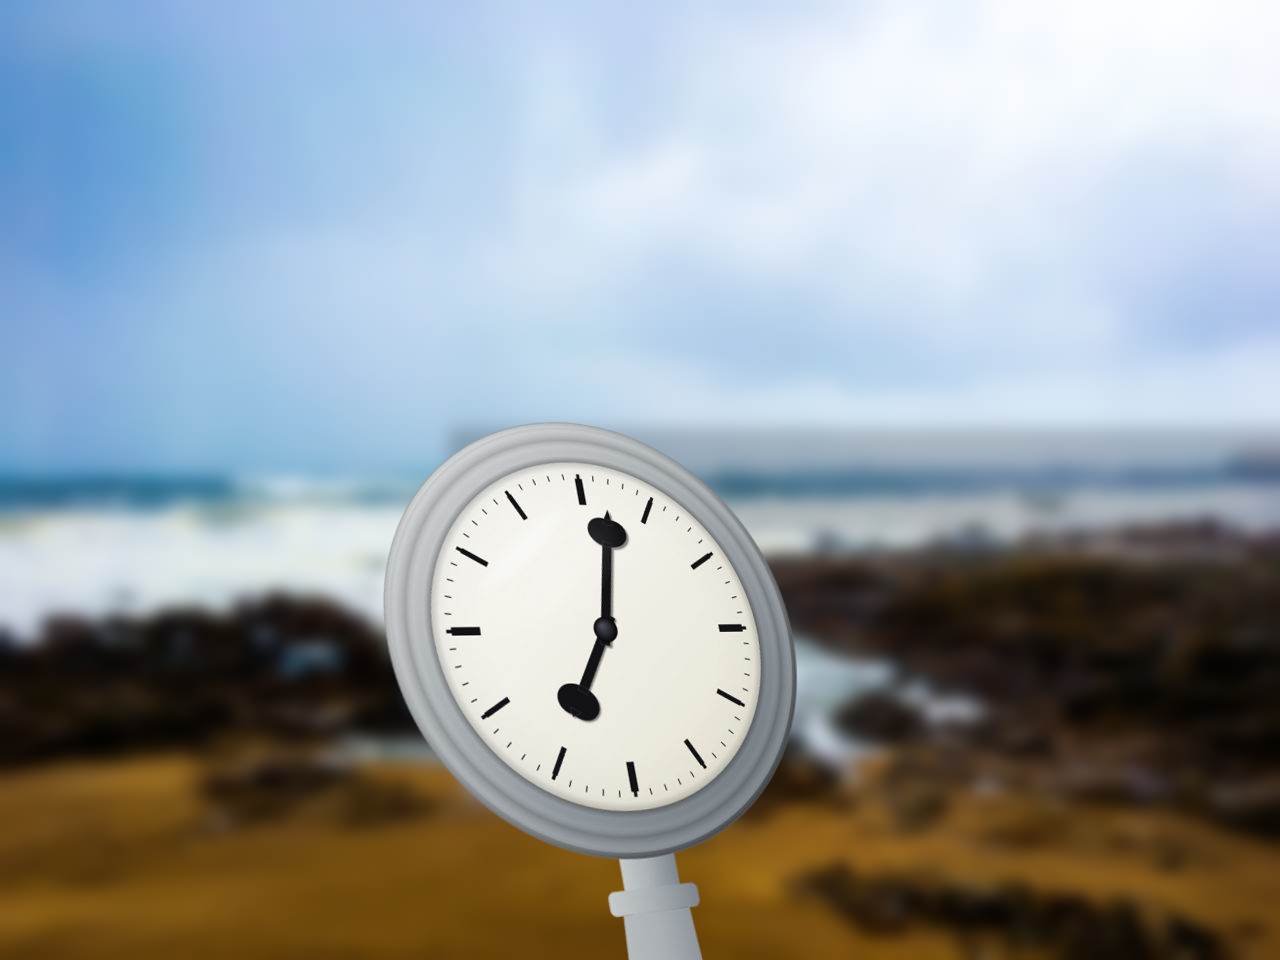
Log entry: h=7 m=2
